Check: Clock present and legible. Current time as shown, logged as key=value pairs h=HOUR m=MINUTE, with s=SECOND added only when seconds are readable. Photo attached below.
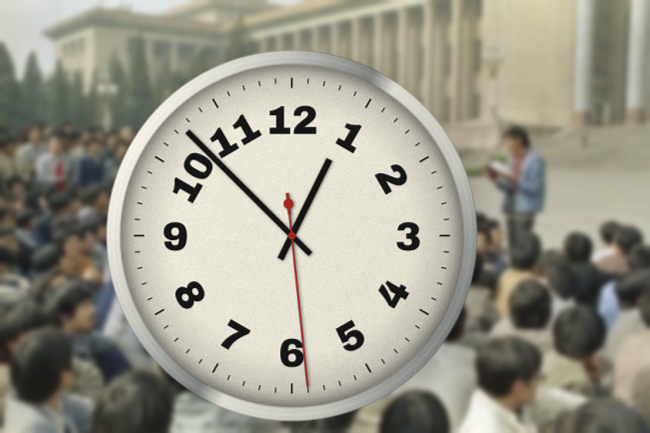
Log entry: h=12 m=52 s=29
